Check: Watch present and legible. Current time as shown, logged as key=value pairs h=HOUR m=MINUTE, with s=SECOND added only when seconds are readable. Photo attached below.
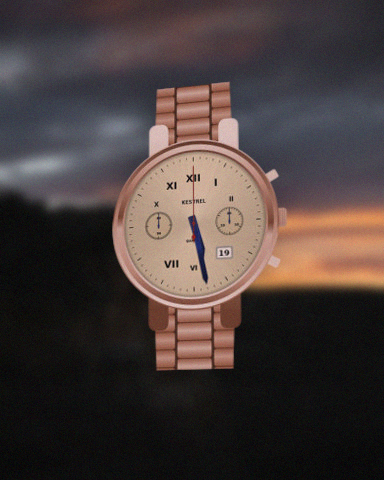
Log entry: h=5 m=28
